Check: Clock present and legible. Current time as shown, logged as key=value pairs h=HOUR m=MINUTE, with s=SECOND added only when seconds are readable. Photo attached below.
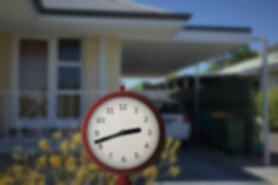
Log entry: h=2 m=42
